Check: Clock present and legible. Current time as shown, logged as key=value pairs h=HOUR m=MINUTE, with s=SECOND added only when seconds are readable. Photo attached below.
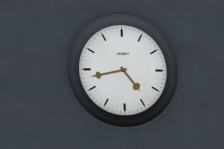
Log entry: h=4 m=43
